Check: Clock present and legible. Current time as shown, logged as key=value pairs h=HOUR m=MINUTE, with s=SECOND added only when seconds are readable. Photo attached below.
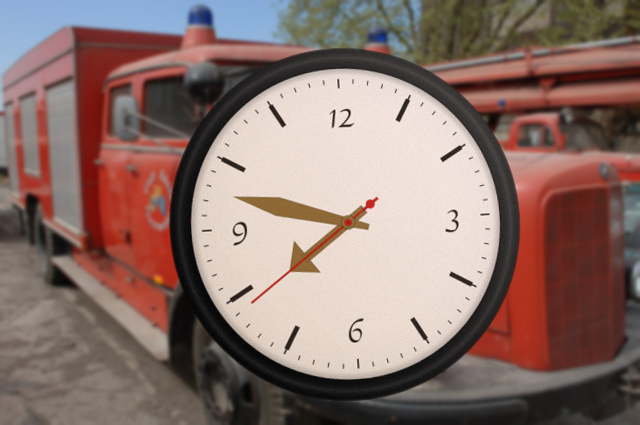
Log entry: h=7 m=47 s=39
